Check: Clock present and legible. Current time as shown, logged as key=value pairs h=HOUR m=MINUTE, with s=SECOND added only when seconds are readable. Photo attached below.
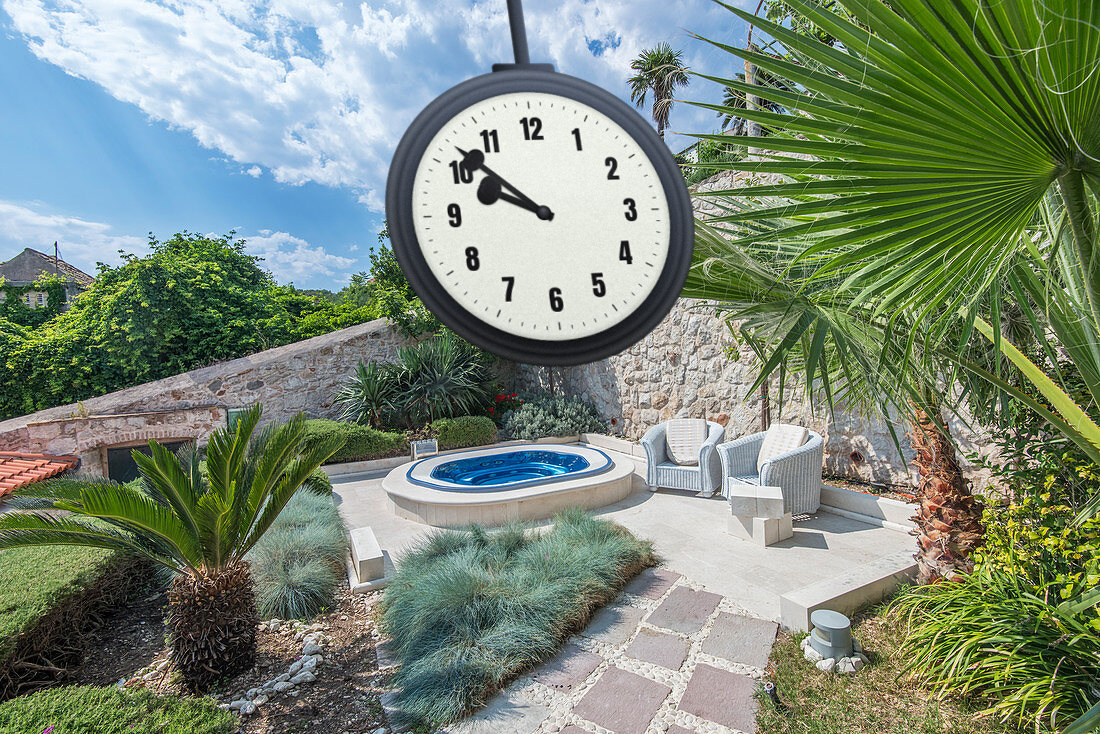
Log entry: h=9 m=52
